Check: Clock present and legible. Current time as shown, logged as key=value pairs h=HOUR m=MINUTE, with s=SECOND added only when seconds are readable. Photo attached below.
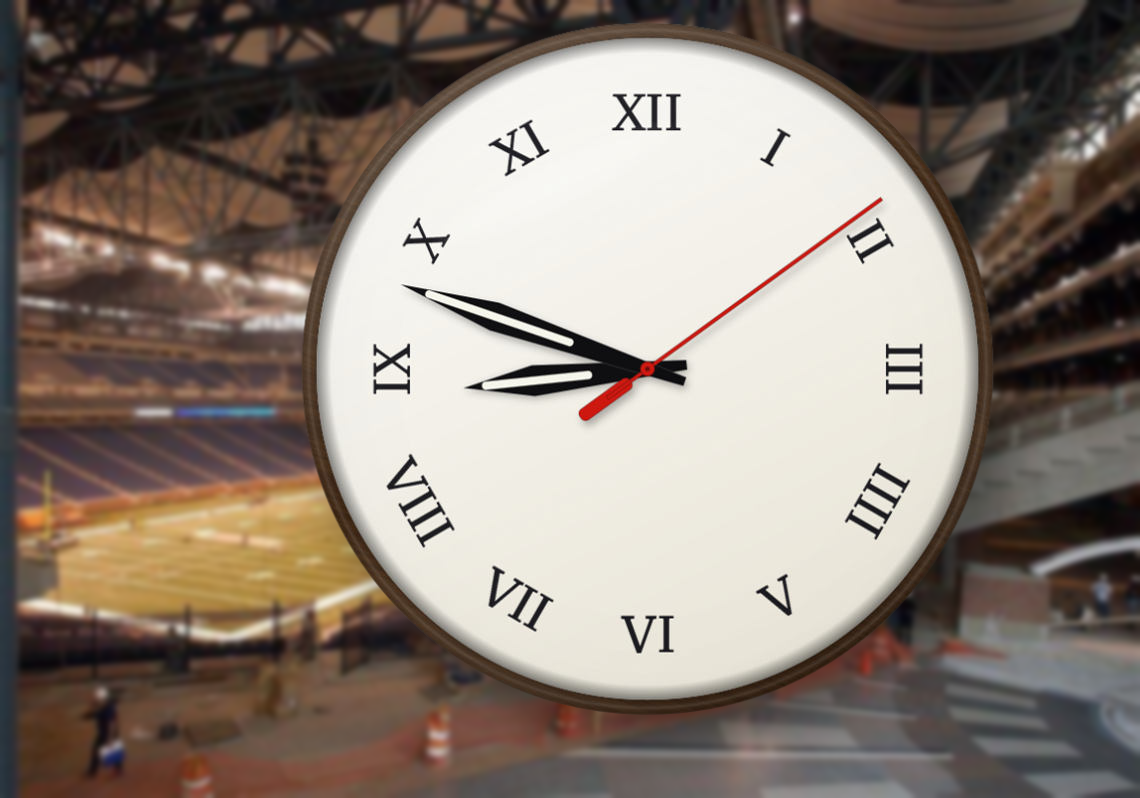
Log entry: h=8 m=48 s=9
